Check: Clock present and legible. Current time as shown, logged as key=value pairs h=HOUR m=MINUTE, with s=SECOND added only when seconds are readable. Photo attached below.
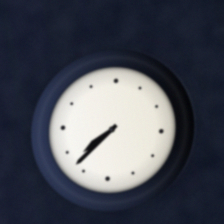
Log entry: h=7 m=37
